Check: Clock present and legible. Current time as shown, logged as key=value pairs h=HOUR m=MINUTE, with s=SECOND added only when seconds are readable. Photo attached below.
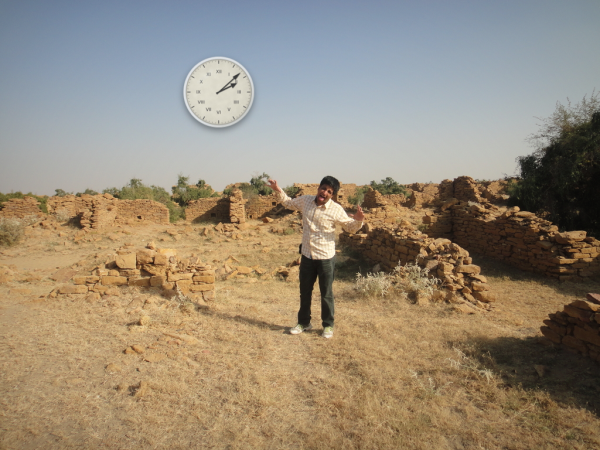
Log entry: h=2 m=8
